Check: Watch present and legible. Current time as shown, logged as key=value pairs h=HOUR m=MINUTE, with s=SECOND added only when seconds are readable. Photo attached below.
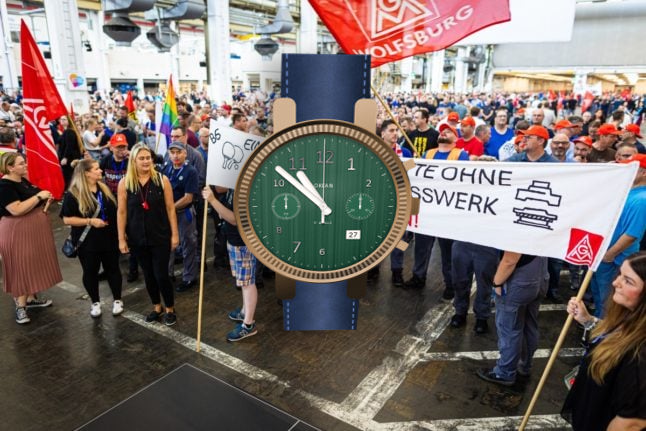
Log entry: h=10 m=52
